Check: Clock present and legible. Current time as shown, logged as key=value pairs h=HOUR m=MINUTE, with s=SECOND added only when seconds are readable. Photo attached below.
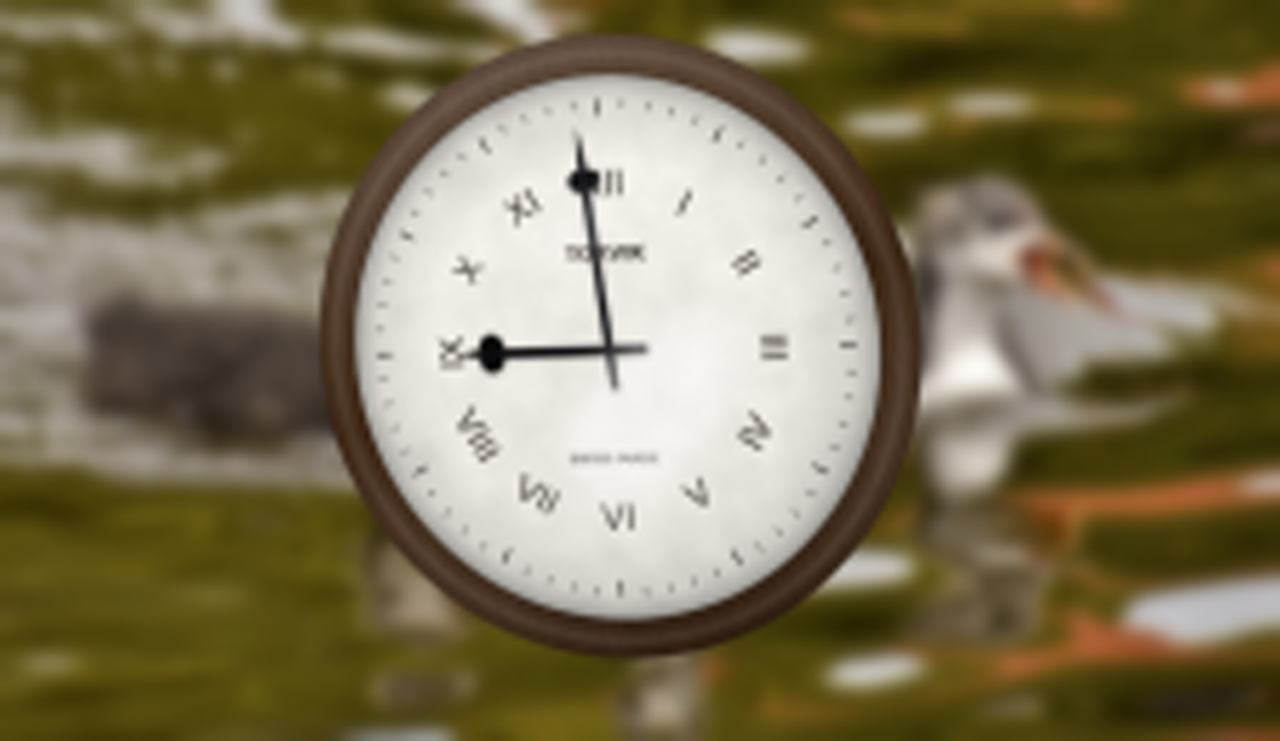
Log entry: h=8 m=59
